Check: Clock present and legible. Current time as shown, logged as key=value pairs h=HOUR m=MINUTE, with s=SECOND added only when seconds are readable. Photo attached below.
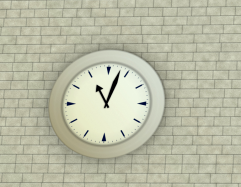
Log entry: h=11 m=3
